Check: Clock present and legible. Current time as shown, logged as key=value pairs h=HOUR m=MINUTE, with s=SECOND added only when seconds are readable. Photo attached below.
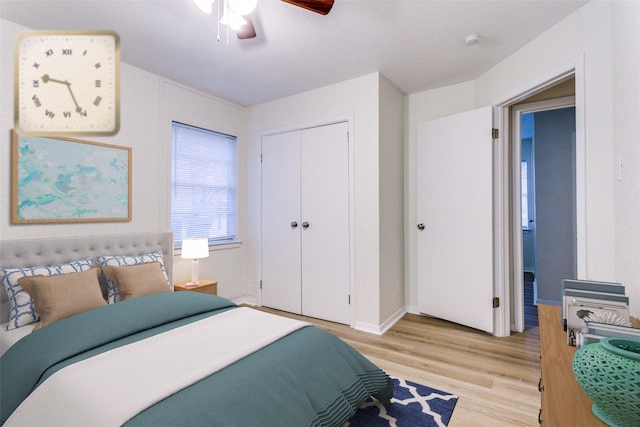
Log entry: h=9 m=26
